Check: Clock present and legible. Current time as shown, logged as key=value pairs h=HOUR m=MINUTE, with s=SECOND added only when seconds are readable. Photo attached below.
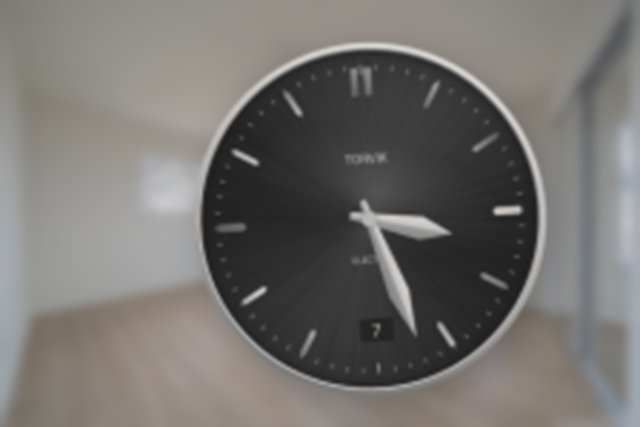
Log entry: h=3 m=27
